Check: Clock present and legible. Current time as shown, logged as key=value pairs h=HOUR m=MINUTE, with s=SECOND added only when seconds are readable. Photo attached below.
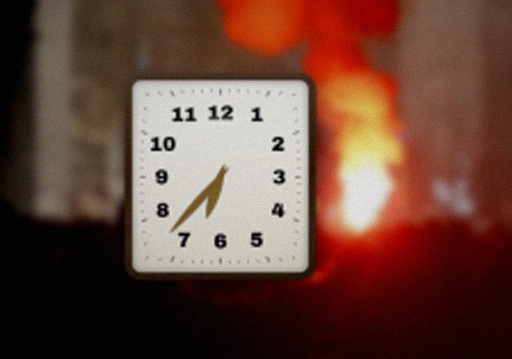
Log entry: h=6 m=37
